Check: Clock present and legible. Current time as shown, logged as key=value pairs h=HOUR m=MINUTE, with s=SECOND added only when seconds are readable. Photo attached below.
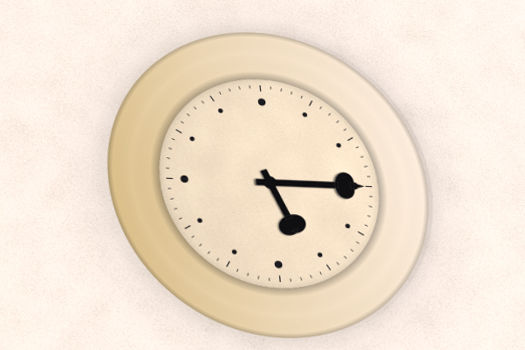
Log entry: h=5 m=15
